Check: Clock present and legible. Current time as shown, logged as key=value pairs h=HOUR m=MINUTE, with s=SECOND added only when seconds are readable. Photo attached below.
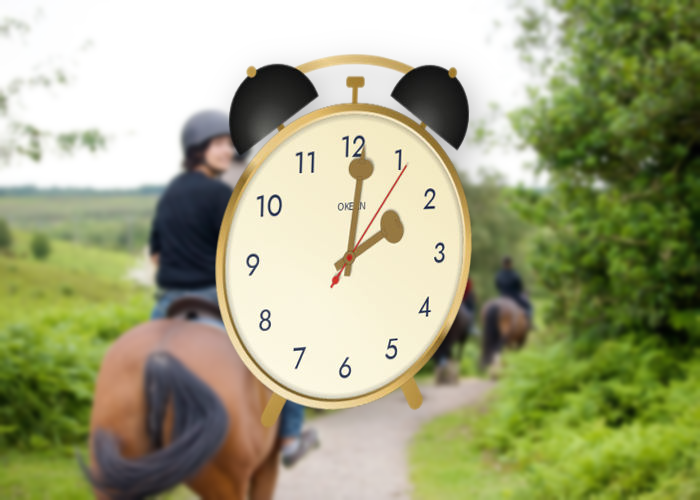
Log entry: h=2 m=1 s=6
